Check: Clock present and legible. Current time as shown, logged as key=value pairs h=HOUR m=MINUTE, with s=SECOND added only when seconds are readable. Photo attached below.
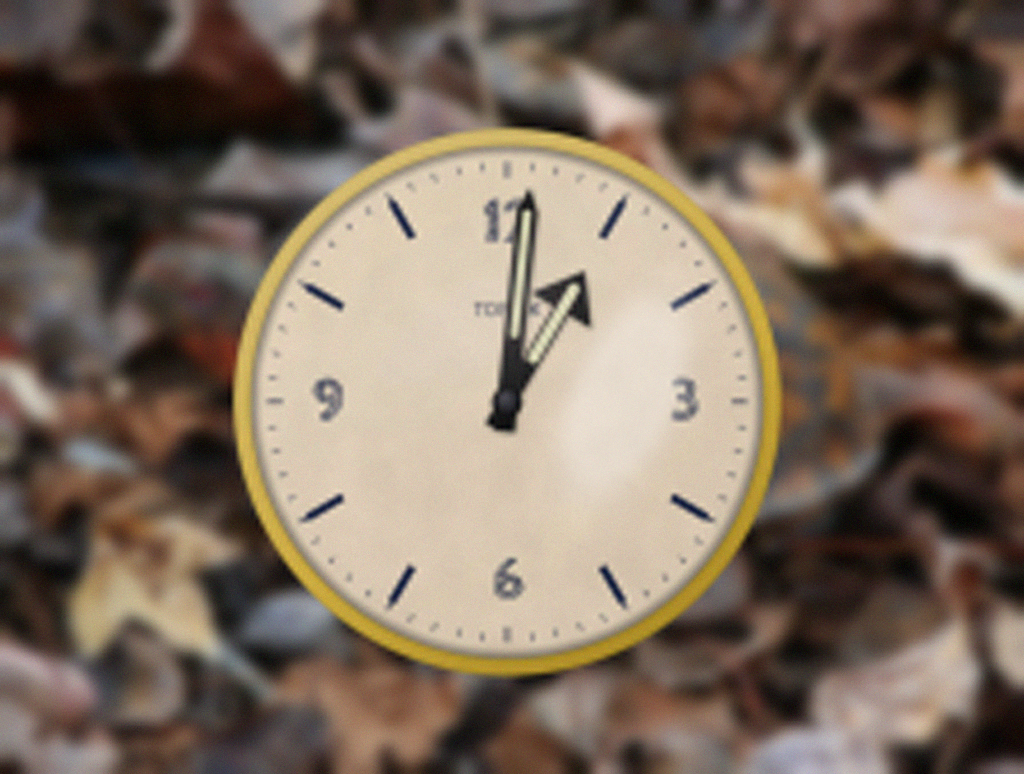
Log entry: h=1 m=1
